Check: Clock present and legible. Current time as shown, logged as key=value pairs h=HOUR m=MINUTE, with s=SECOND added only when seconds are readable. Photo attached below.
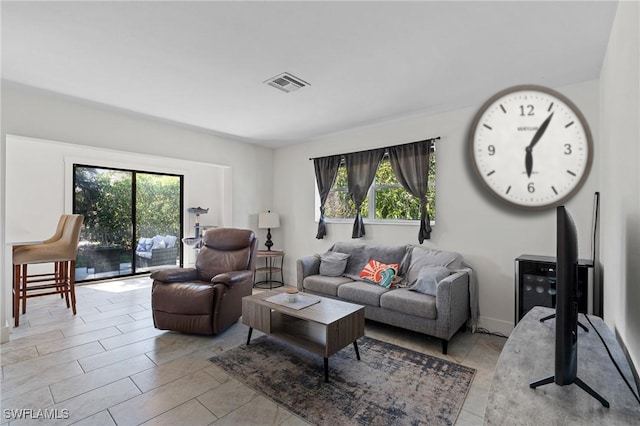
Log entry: h=6 m=6
